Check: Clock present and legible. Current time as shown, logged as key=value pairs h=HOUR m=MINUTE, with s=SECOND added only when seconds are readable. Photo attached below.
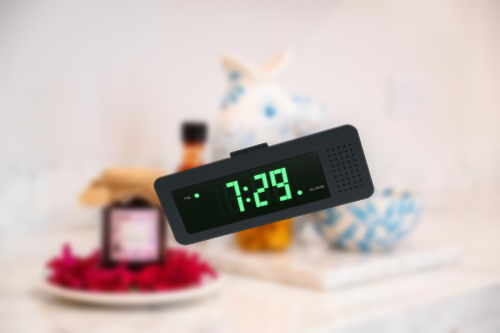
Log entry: h=7 m=29
